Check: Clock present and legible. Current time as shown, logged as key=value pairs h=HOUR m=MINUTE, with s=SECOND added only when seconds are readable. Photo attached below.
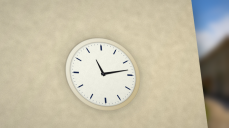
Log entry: h=11 m=13
